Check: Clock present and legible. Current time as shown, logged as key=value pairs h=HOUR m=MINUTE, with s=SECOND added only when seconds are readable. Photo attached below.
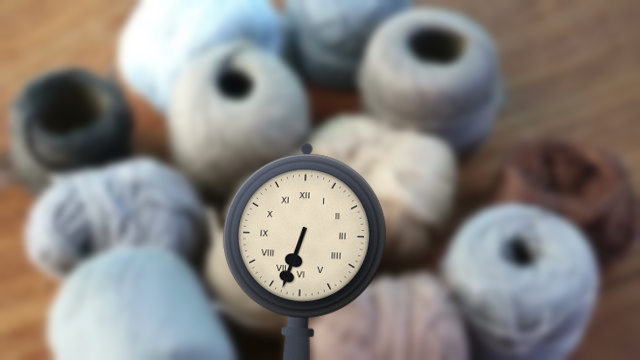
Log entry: h=6 m=33
